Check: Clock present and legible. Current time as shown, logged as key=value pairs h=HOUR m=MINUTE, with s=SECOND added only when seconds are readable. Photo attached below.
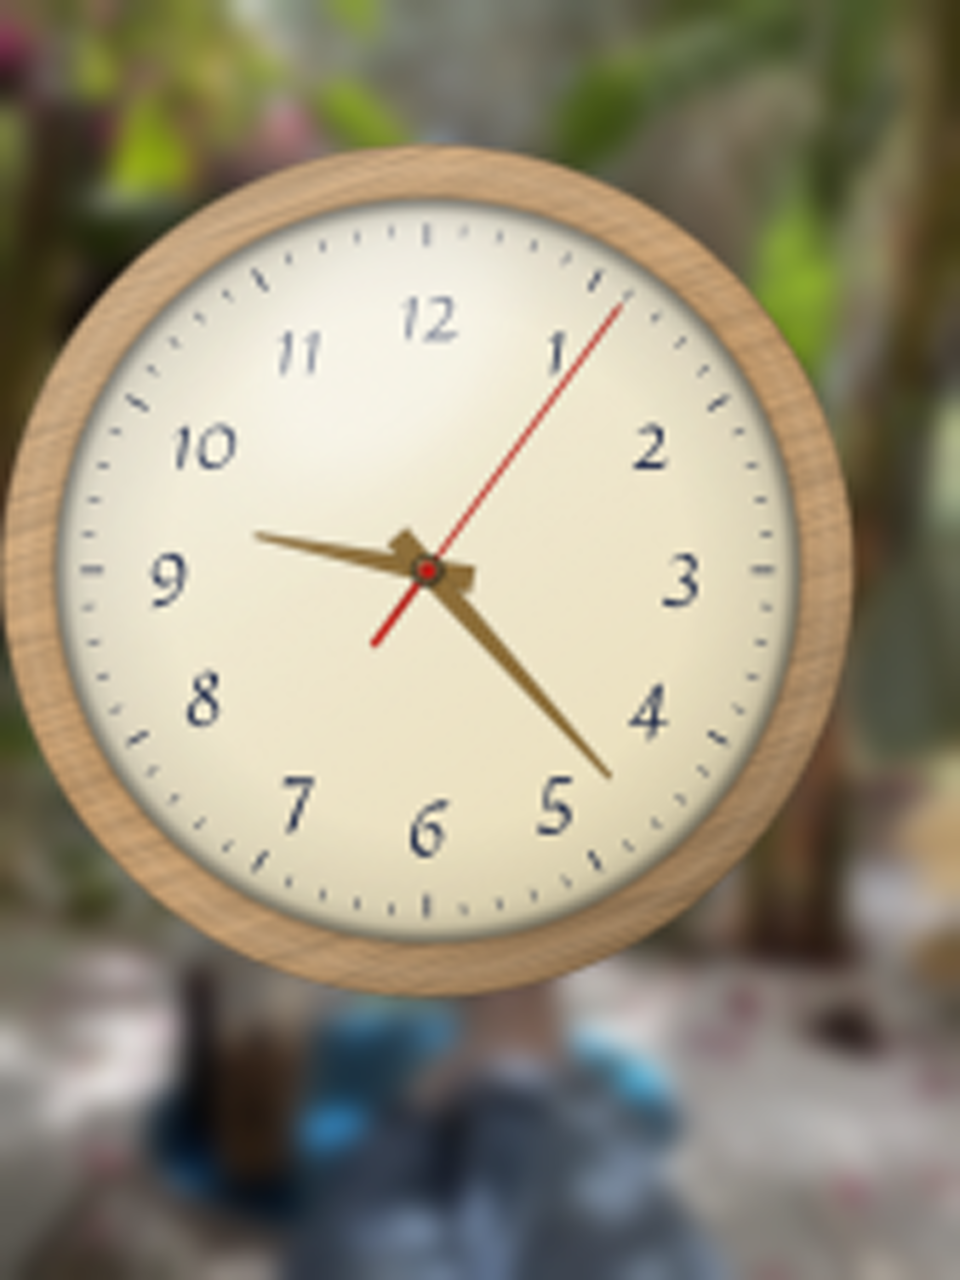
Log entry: h=9 m=23 s=6
